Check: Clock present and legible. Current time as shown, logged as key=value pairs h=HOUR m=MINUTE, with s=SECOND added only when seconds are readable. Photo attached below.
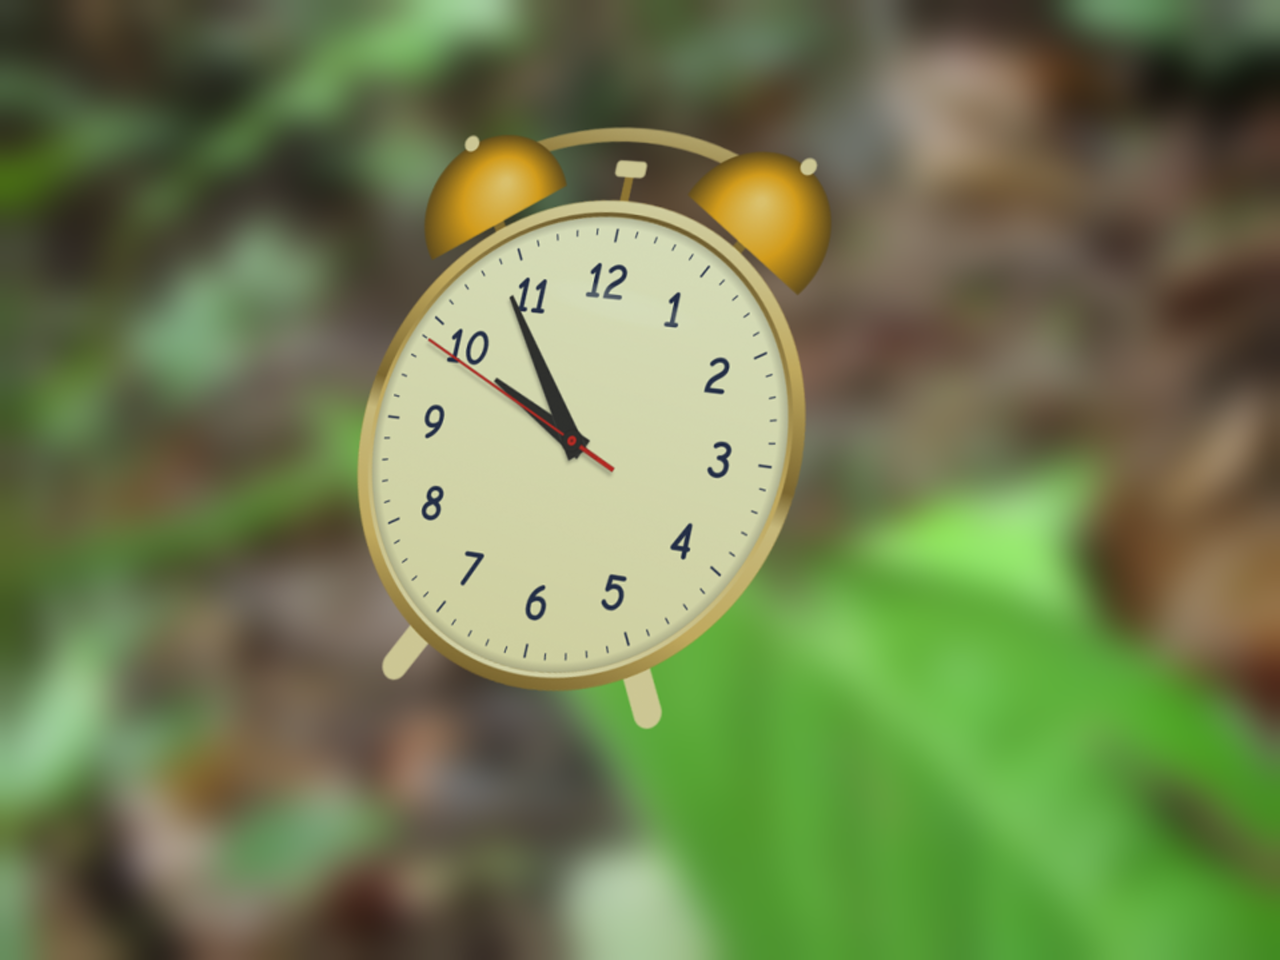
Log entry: h=9 m=53 s=49
